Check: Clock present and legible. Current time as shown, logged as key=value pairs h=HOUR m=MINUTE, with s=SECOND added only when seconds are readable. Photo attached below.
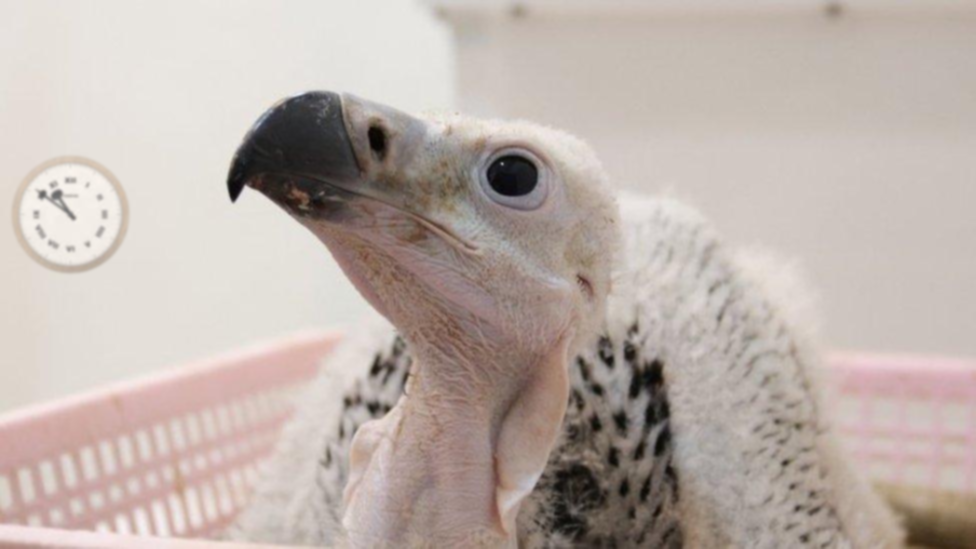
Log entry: h=10 m=51
